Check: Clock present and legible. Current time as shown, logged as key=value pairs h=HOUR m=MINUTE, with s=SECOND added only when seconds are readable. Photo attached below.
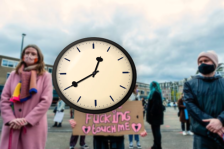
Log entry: h=12 m=40
